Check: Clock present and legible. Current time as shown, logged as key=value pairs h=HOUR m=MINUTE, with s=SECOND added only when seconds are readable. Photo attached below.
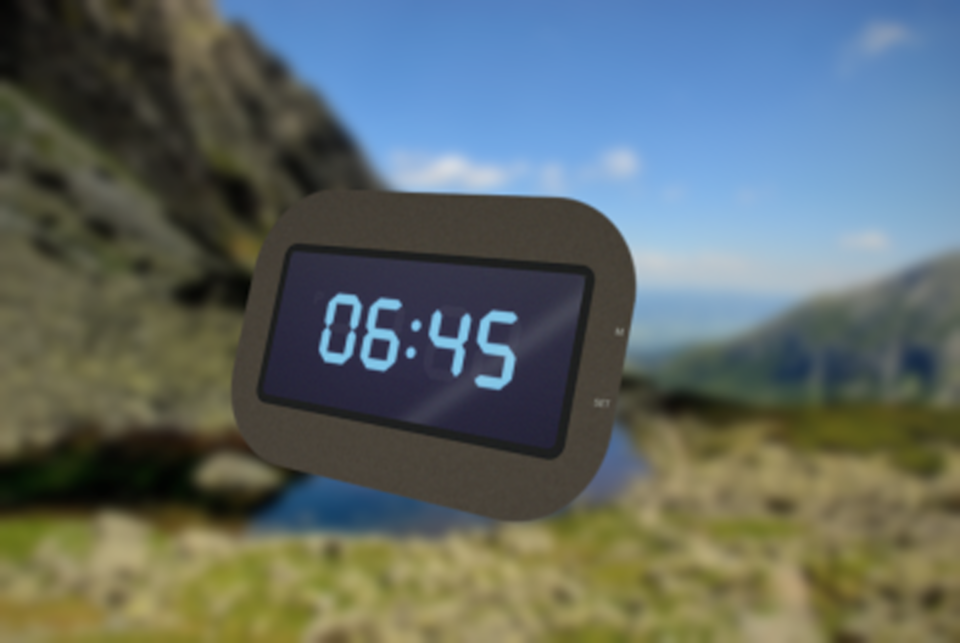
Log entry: h=6 m=45
